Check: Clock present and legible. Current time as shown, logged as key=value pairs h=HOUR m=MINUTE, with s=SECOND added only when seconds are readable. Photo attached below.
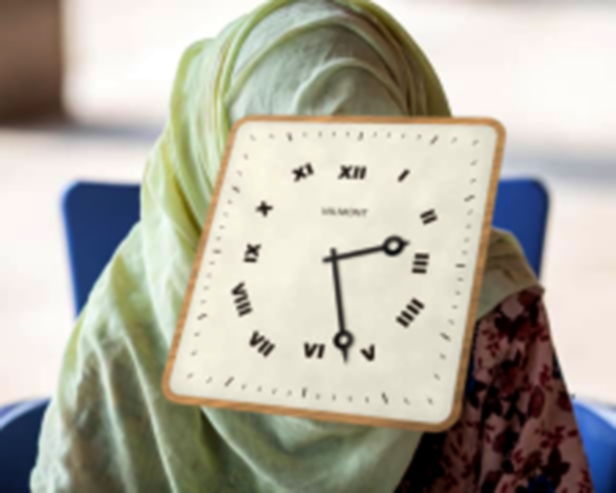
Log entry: h=2 m=27
